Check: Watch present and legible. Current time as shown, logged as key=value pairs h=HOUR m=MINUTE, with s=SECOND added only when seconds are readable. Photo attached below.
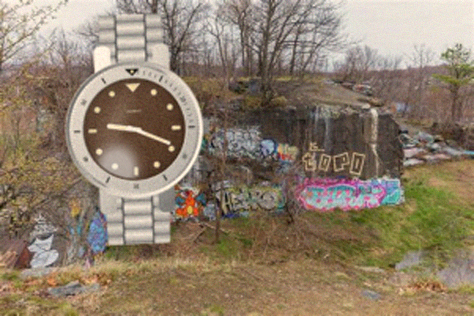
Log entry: h=9 m=19
